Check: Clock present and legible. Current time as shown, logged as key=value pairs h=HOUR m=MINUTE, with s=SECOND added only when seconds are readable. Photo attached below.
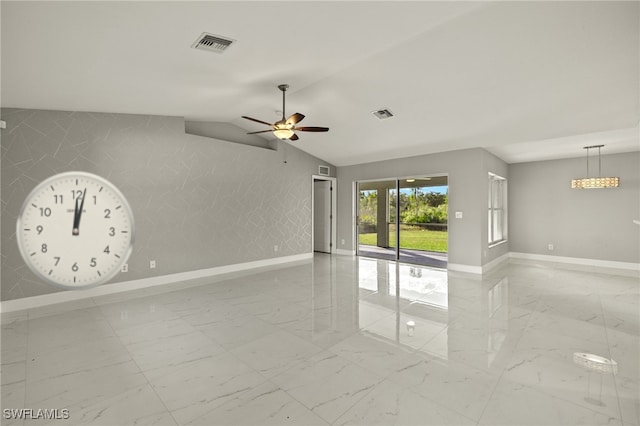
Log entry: h=12 m=2
